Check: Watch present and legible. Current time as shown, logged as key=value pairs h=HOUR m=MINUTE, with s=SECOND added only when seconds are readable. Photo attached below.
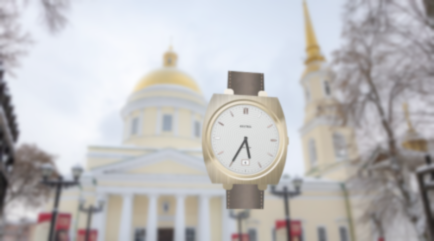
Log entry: h=5 m=35
